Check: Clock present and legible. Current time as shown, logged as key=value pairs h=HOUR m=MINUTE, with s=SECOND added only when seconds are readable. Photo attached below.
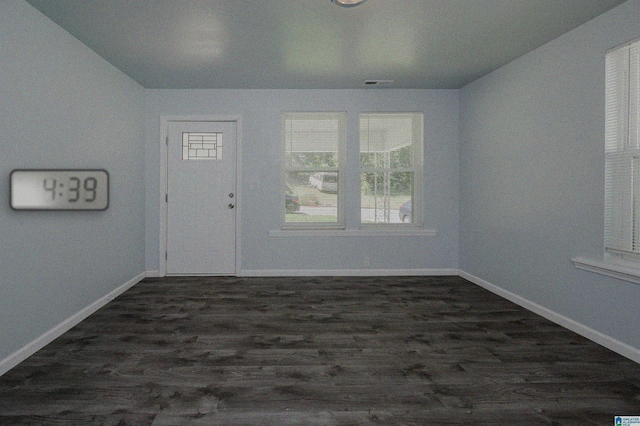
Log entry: h=4 m=39
